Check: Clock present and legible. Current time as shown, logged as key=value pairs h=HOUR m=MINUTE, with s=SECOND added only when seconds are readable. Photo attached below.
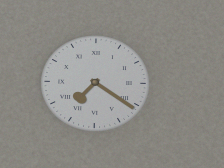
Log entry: h=7 m=21
